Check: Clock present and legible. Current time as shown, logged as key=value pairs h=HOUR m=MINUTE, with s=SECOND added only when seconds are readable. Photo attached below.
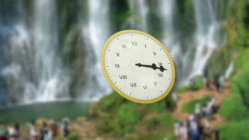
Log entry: h=3 m=17
